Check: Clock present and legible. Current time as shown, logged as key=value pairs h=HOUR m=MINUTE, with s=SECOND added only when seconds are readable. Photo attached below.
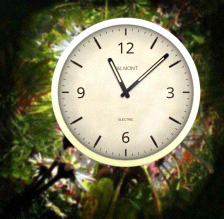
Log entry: h=11 m=8
